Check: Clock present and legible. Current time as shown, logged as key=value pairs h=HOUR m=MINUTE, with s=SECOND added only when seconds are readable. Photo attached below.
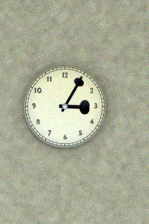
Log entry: h=3 m=5
